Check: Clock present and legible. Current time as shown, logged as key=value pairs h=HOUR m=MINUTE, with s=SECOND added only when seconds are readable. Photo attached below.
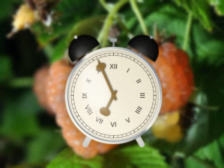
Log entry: h=6 m=56
